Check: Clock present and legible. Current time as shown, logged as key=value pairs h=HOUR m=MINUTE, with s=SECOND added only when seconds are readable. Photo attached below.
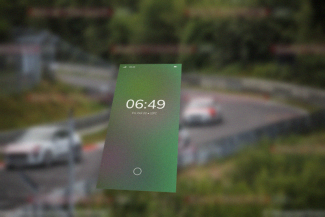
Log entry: h=6 m=49
